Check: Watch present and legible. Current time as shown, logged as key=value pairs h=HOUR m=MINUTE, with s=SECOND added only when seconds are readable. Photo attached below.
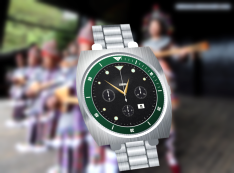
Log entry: h=12 m=52
